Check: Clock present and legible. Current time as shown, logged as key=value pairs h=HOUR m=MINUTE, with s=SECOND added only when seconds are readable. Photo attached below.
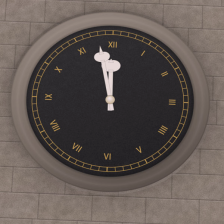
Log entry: h=11 m=58
